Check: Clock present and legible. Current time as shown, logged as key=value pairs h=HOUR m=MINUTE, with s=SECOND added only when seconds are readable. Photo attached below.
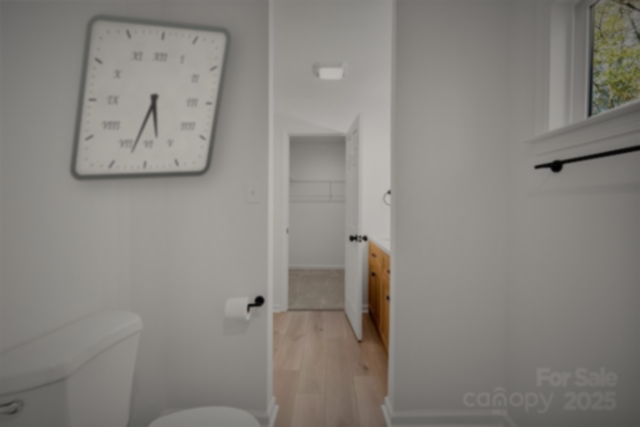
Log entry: h=5 m=33
